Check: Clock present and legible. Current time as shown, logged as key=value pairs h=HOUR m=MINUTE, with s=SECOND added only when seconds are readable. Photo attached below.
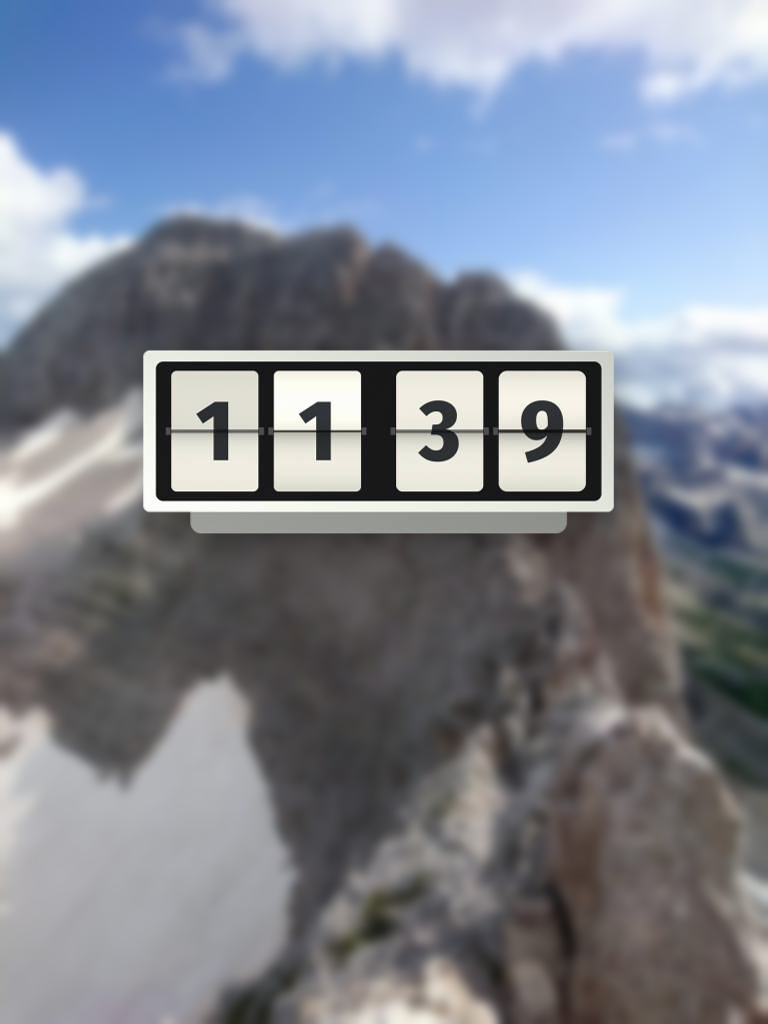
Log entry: h=11 m=39
